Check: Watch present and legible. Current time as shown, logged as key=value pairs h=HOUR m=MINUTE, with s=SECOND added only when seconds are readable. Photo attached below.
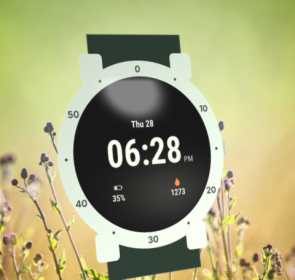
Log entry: h=6 m=28
